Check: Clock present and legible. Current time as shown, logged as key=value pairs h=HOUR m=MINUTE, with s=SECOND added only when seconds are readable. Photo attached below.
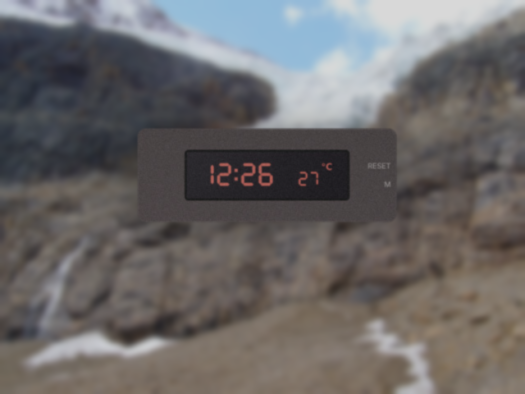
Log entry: h=12 m=26
